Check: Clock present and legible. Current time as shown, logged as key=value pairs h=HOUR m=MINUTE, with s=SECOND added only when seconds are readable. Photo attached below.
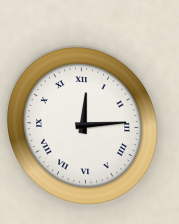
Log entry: h=12 m=14
